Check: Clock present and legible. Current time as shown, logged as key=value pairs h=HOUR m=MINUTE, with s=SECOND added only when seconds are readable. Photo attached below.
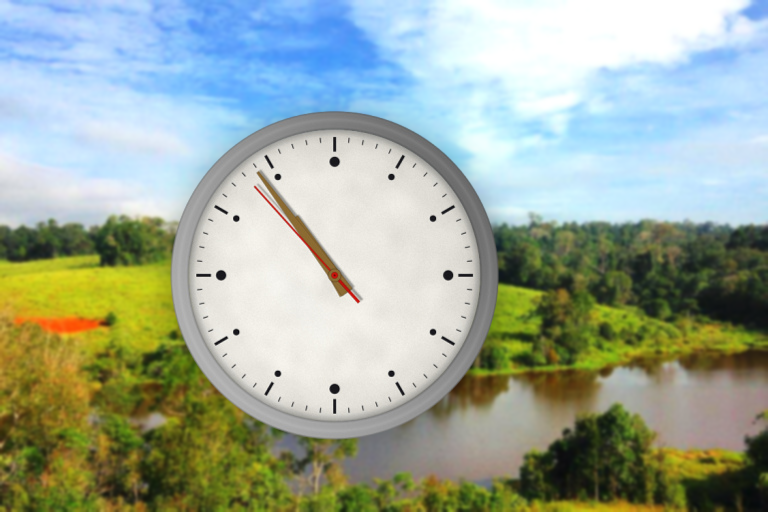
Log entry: h=10 m=53 s=53
